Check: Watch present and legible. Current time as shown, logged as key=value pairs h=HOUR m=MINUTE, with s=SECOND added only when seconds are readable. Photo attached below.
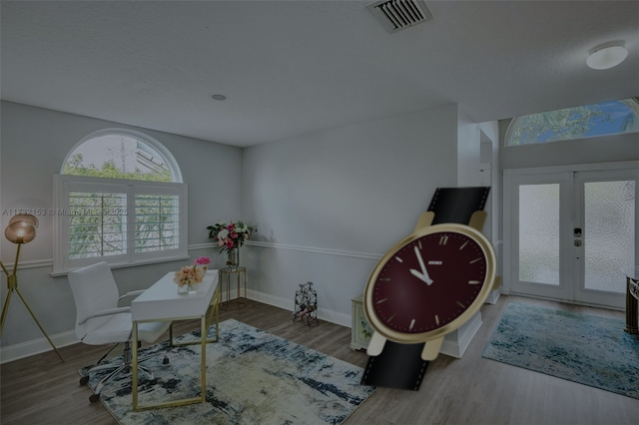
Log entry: h=9 m=54
